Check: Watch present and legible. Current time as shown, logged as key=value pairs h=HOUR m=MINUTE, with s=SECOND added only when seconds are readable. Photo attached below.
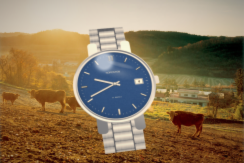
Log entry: h=9 m=41
